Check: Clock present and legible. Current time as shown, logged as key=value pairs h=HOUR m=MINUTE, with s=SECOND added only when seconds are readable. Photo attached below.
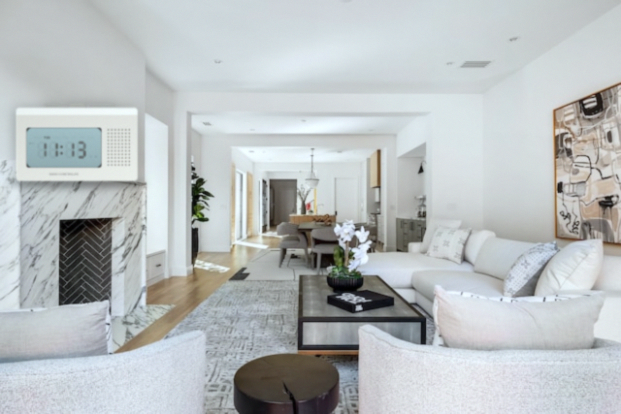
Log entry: h=11 m=13
